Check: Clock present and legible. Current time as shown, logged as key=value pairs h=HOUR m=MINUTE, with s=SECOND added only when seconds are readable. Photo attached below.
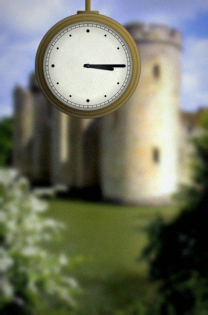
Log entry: h=3 m=15
